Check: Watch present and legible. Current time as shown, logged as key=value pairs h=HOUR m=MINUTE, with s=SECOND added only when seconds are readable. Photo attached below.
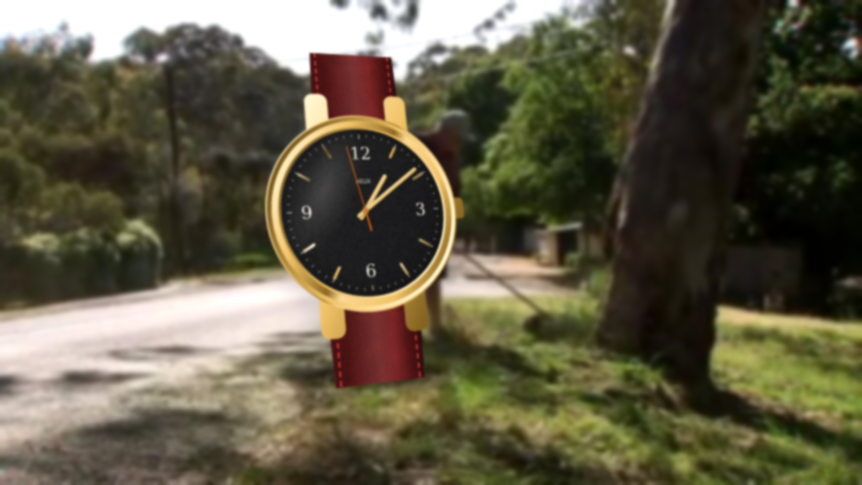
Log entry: h=1 m=8 s=58
